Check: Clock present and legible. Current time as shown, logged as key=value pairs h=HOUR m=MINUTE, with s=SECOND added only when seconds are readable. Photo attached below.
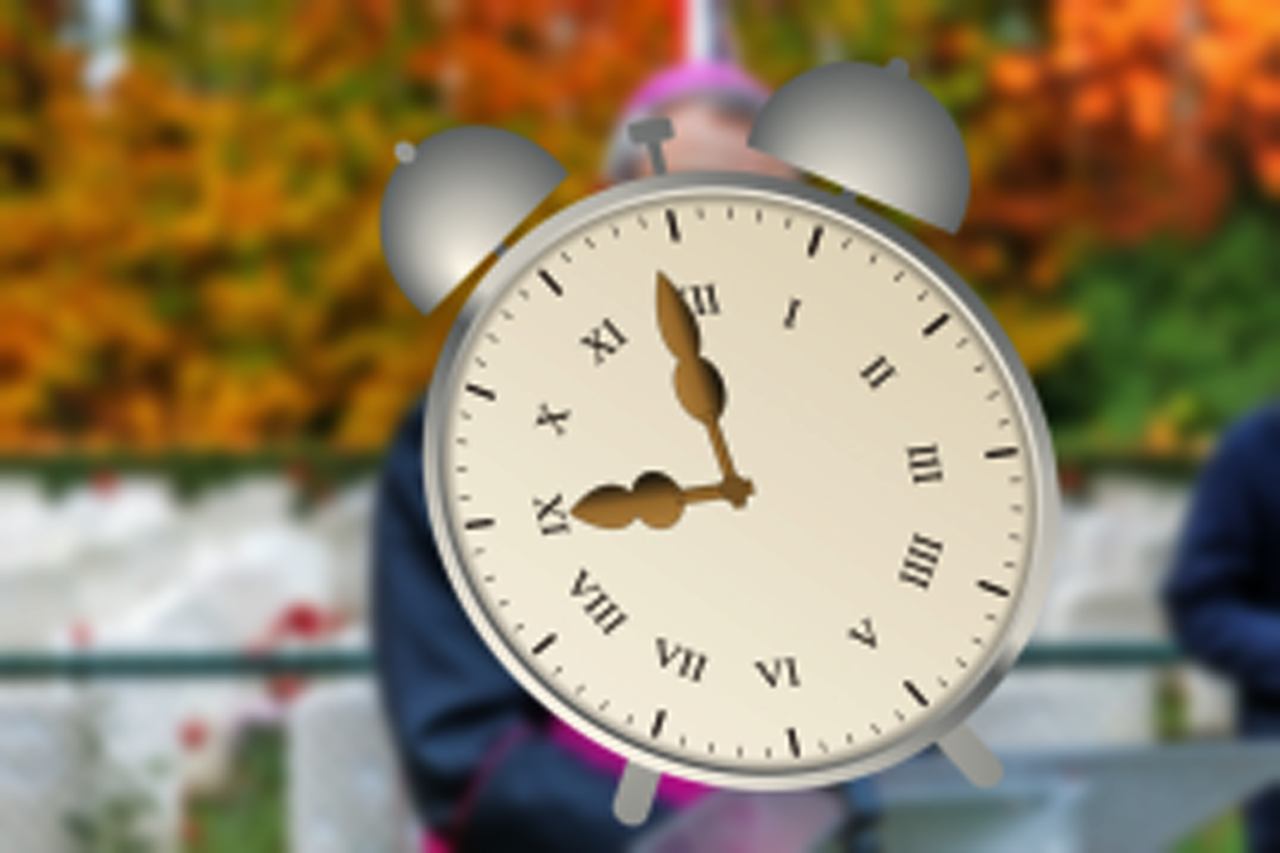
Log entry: h=8 m=59
